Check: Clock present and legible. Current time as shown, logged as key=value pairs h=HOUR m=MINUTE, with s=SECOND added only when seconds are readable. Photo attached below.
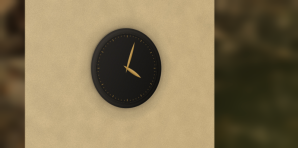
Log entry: h=4 m=3
